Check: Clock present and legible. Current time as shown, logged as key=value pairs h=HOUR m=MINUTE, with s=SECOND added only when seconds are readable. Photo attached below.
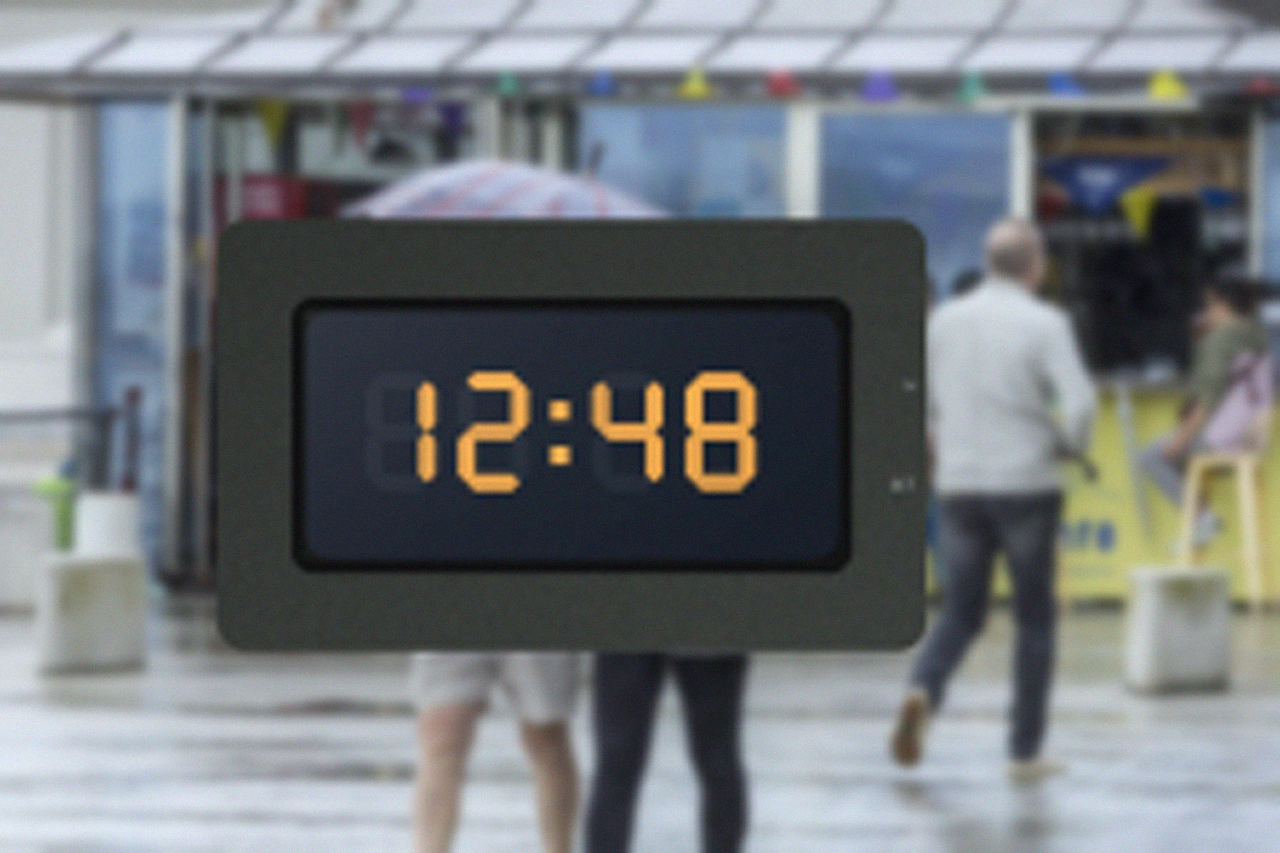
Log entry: h=12 m=48
